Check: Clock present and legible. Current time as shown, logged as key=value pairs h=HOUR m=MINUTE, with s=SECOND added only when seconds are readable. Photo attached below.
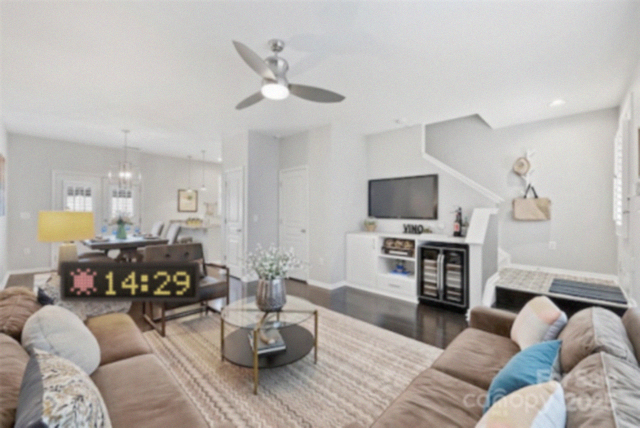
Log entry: h=14 m=29
